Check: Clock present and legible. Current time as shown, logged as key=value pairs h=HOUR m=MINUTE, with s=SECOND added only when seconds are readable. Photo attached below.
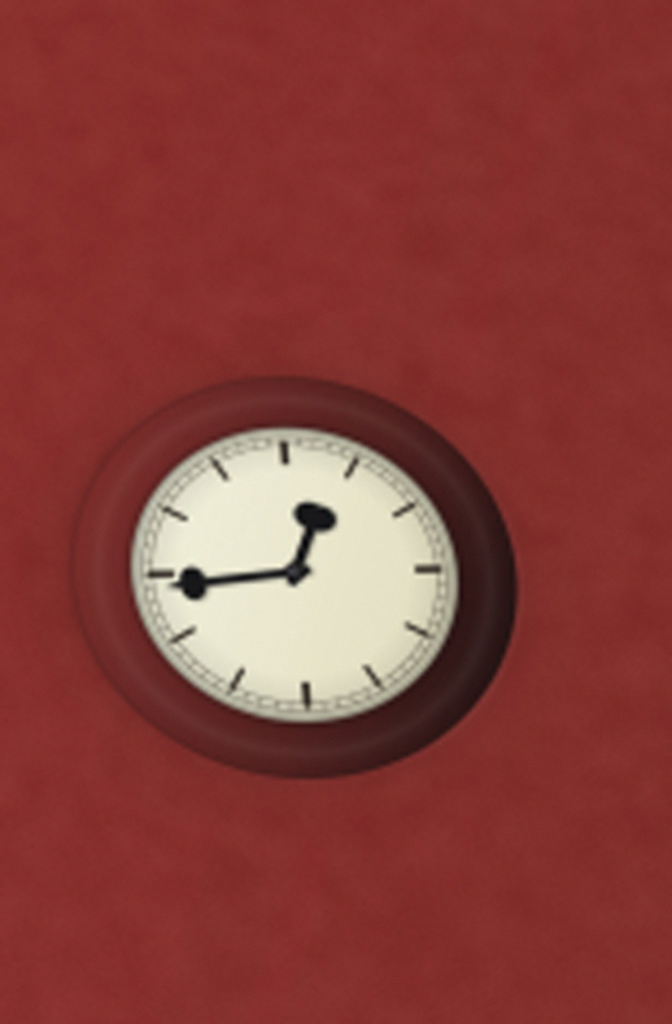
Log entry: h=12 m=44
